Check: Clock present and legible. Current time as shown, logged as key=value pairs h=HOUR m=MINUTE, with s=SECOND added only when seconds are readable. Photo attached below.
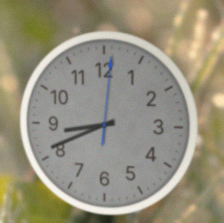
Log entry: h=8 m=41 s=1
